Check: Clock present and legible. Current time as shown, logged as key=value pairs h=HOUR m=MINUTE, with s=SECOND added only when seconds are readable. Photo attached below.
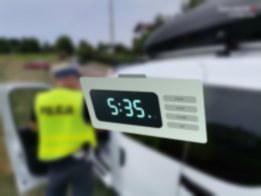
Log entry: h=5 m=35
